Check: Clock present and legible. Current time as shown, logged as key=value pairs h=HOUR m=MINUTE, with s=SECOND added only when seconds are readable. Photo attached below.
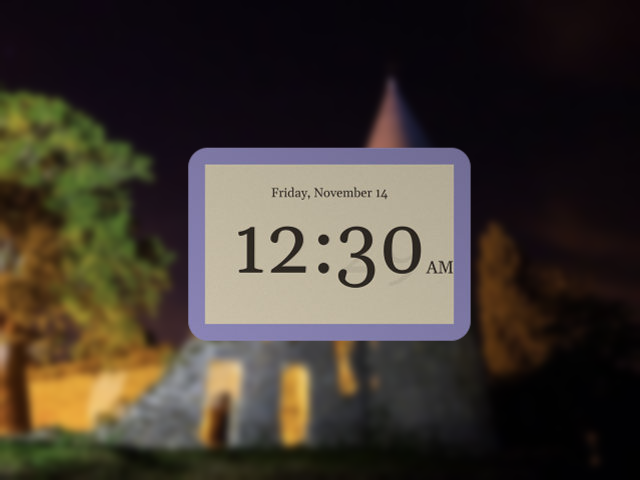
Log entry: h=12 m=30
